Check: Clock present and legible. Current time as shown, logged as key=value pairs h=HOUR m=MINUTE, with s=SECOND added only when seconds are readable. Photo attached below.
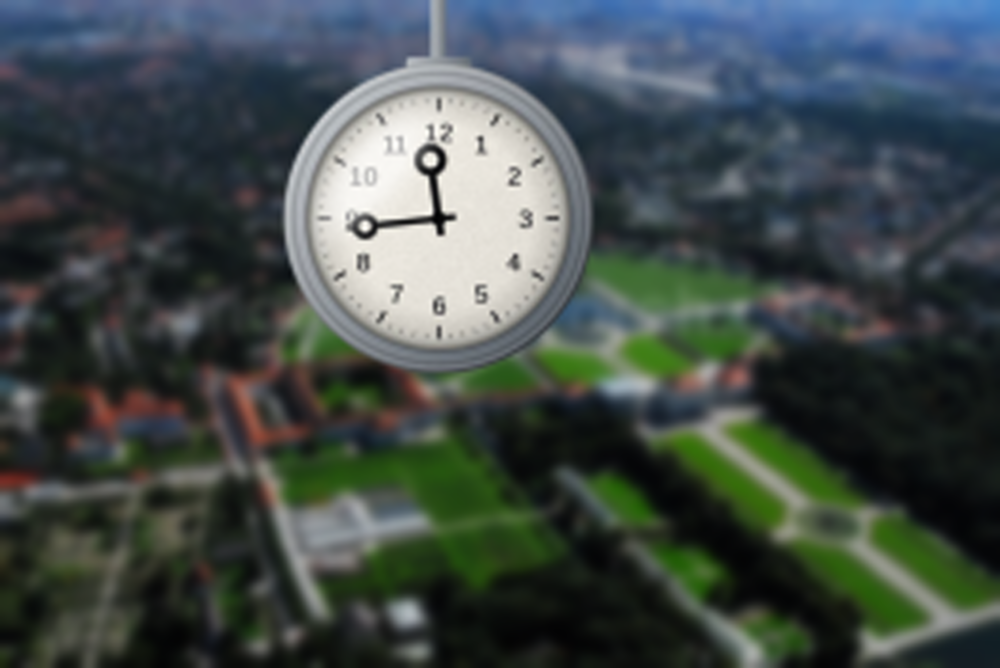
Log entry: h=11 m=44
